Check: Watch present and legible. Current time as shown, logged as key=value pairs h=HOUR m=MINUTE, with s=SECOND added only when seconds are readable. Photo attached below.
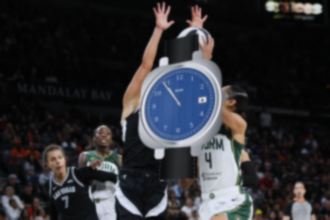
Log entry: h=10 m=54
